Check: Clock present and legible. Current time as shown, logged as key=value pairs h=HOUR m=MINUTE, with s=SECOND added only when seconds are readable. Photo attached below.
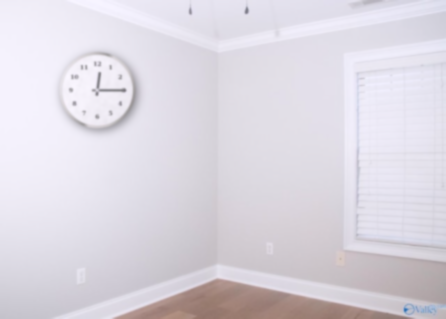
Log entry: h=12 m=15
